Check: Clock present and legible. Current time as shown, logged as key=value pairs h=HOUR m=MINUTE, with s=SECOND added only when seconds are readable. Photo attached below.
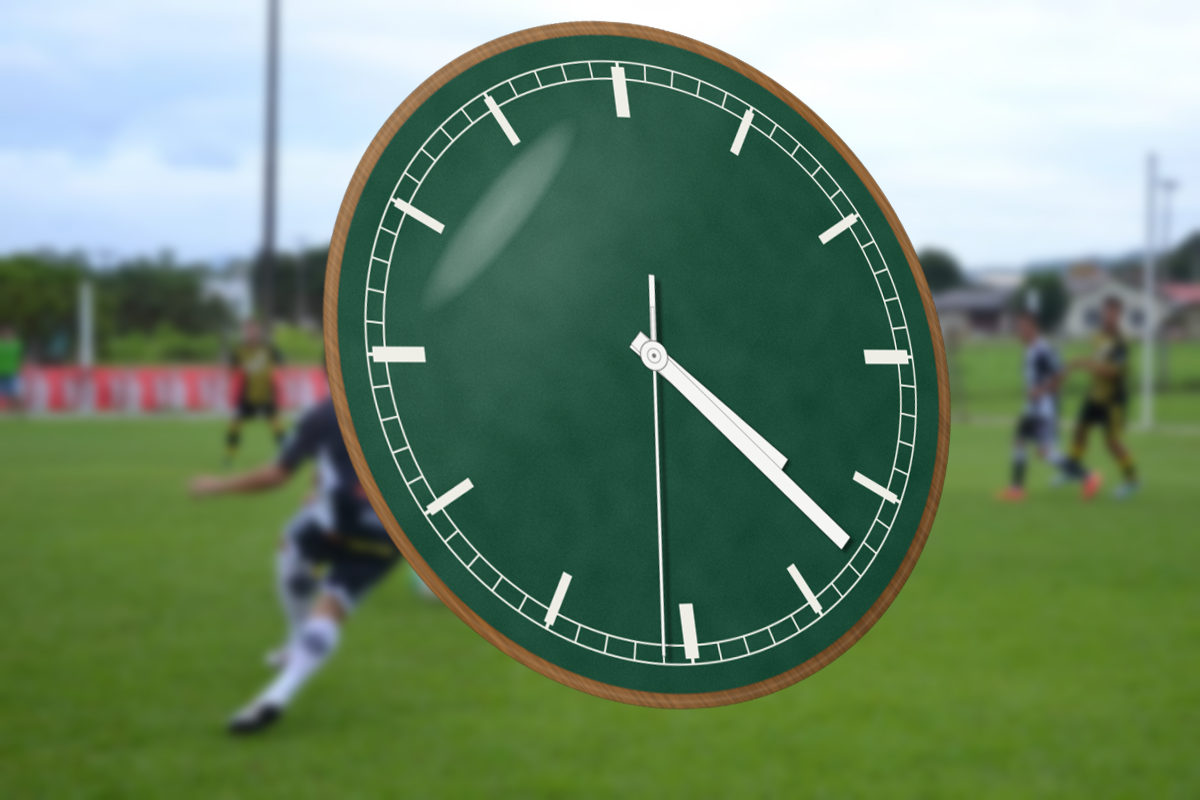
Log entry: h=4 m=22 s=31
